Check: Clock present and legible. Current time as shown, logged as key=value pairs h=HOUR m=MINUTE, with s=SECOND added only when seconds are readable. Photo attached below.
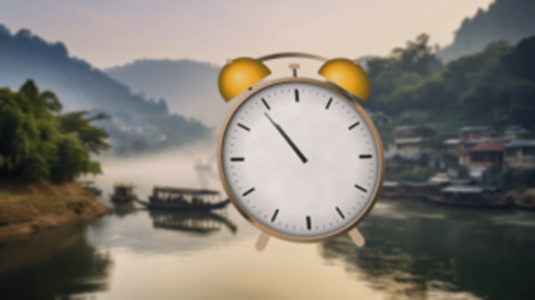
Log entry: h=10 m=54
